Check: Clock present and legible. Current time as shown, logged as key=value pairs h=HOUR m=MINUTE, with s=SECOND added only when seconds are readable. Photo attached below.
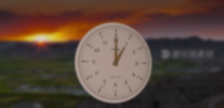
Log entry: h=1 m=0
